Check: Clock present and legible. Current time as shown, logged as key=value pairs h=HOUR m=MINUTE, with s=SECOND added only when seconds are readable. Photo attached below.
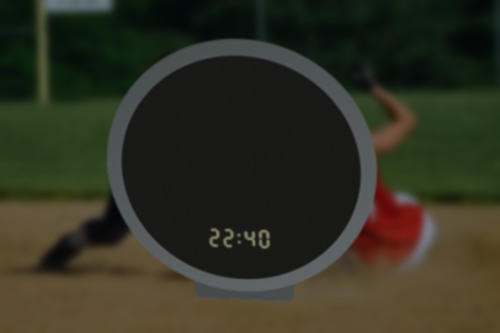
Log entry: h=22 m=40
